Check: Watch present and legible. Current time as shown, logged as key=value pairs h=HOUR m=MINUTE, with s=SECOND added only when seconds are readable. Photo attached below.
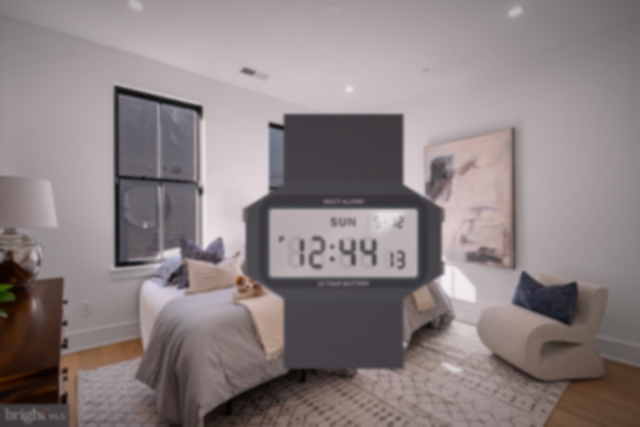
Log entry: h=12 m=44 s=13
